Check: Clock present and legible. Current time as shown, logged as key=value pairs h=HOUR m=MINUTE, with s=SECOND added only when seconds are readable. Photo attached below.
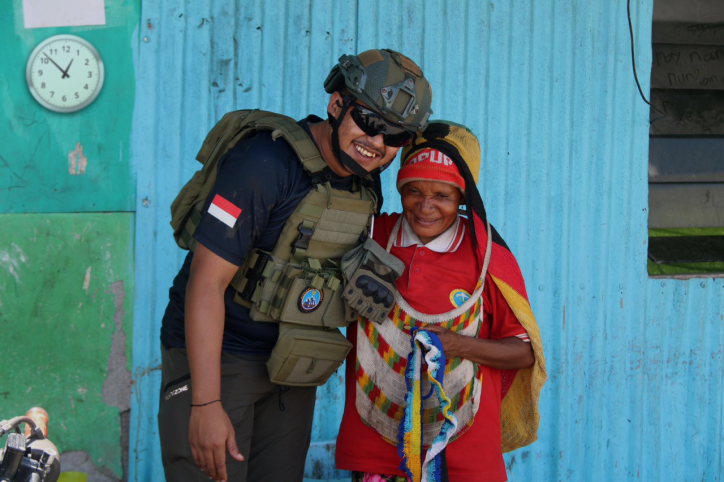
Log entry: h=12 m=52
